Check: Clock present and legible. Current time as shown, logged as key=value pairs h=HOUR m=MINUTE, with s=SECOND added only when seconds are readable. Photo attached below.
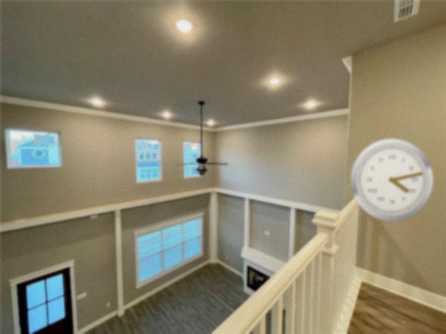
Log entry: h=4 m=13
